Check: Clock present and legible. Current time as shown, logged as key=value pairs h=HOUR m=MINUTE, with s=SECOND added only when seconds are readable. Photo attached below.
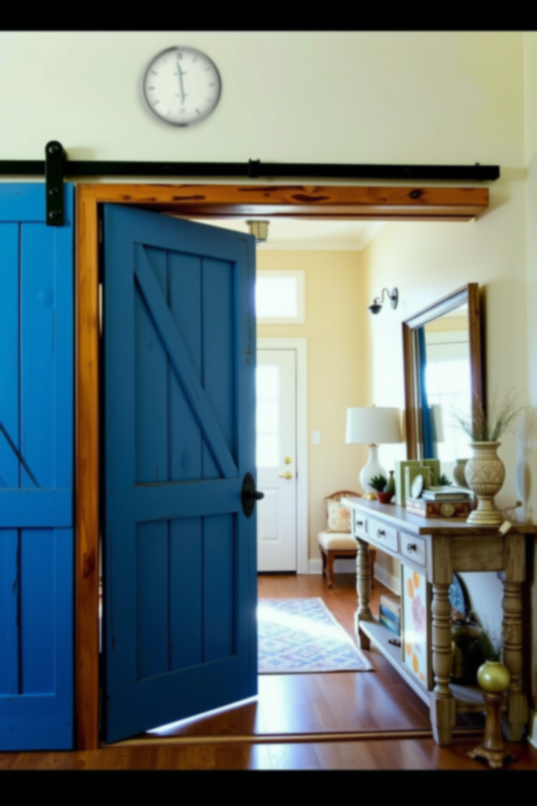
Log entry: h=5 m=59
